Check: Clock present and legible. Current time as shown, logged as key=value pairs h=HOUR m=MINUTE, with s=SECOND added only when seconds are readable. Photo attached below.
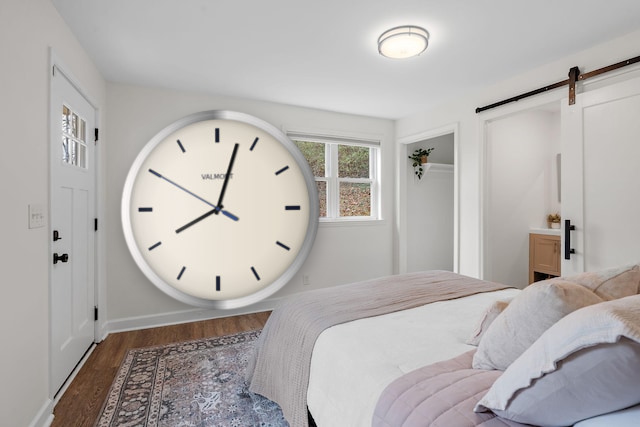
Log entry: h=8 m=2 s=50
